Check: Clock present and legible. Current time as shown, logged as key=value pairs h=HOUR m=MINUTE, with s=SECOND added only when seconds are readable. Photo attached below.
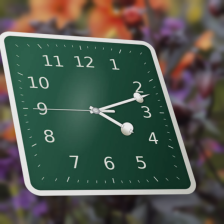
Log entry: h=4 m=11 s=45
